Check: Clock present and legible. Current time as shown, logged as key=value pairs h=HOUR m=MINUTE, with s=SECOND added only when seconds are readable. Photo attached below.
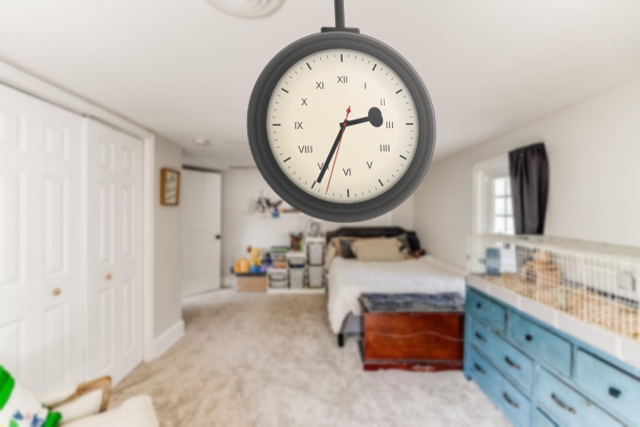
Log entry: h=2 m=34 s=33
